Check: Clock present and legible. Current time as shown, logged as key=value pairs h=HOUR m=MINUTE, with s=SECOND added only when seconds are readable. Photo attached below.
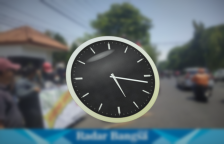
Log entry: h=5 m=17
